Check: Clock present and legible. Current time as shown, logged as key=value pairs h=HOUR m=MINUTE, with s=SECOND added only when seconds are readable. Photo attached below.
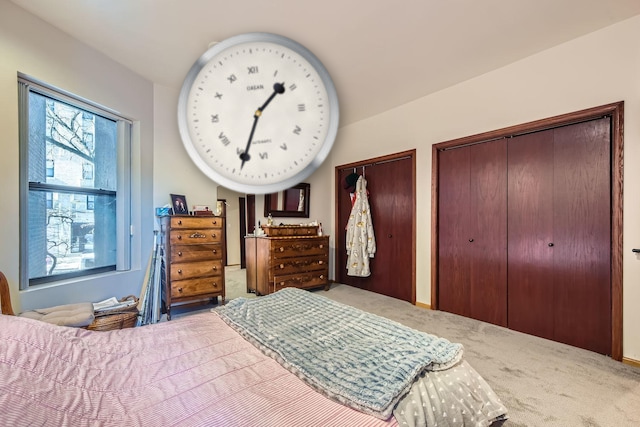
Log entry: h=1 m=34
